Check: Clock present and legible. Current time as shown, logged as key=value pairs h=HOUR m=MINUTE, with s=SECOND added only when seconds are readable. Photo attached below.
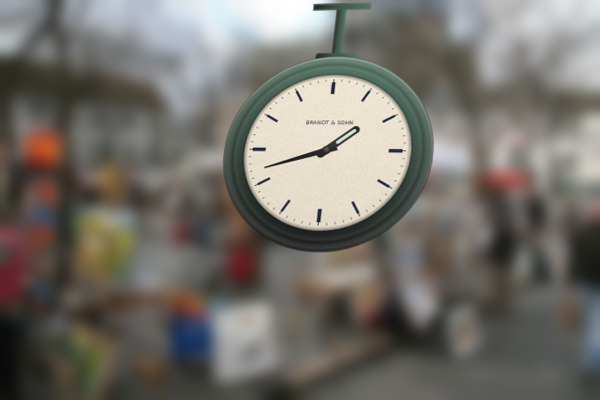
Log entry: h=1 m=42
